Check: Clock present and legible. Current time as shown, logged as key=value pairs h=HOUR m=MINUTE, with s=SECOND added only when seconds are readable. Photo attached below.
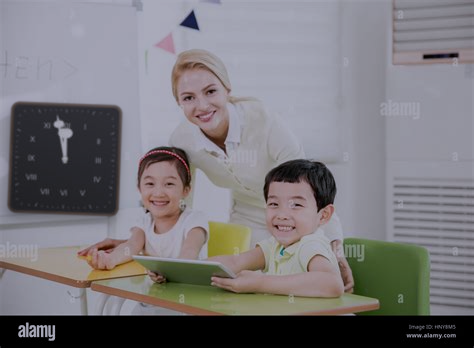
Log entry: h=11 m=58
